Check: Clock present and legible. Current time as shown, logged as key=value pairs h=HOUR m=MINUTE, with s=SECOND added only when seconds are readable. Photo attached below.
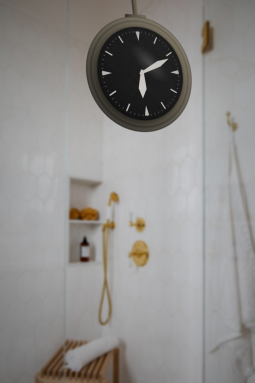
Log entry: h=6 m=11
